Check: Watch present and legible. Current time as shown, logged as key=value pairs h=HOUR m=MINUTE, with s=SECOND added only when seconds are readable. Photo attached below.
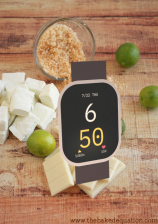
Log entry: h=6 m=50
